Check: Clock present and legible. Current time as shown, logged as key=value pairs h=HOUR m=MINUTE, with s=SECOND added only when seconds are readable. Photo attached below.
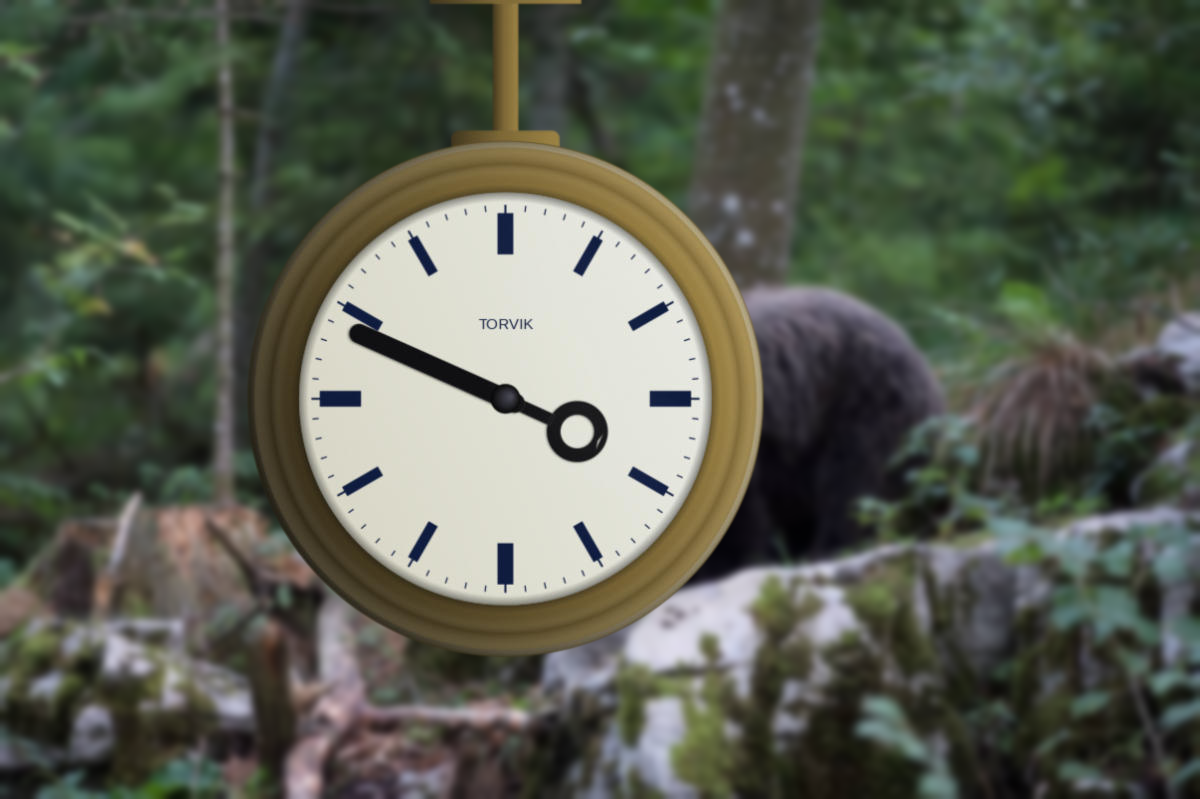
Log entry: h=3 m=49
